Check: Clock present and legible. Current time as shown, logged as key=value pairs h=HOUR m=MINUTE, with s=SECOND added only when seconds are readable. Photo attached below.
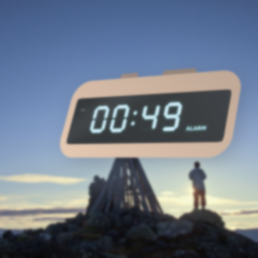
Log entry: h=0 m=49
